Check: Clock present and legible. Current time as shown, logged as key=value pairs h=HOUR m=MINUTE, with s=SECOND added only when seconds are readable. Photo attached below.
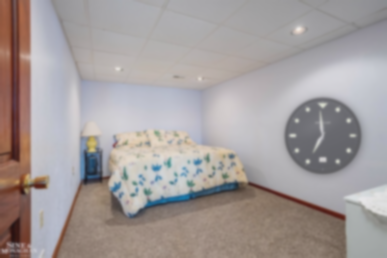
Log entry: h=6 m=59
